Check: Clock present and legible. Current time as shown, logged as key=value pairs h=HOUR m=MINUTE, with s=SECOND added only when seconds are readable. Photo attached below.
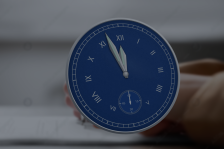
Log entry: h=11 m=57
